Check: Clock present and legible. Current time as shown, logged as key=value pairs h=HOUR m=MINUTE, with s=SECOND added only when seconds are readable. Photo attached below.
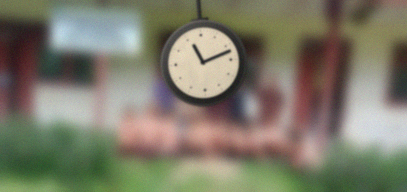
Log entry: h=11 m=12
